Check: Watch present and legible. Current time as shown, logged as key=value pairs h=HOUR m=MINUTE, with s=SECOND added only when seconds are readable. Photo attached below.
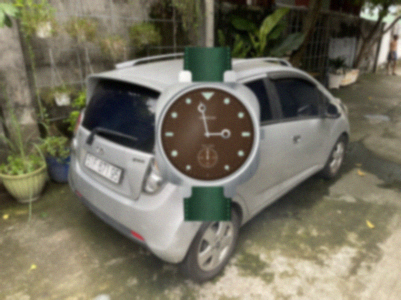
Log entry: h=2 m=58
